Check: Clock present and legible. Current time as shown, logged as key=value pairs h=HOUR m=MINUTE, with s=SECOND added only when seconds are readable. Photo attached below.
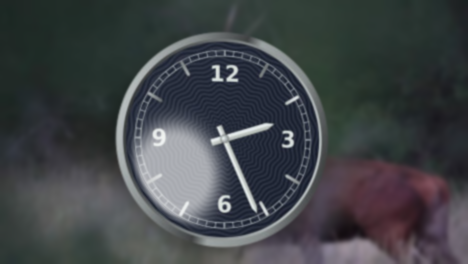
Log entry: h=2 m=26
